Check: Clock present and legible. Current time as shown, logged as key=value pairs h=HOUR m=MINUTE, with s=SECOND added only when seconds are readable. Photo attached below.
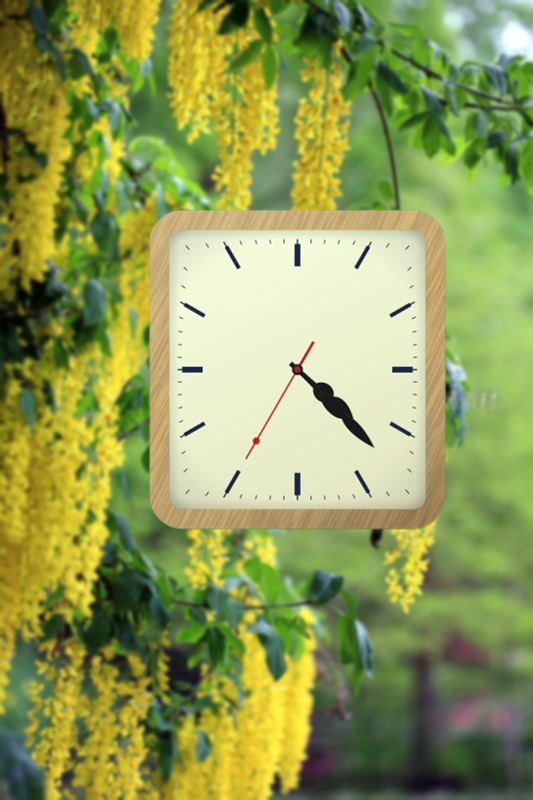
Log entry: h=4 m=22 s=35
